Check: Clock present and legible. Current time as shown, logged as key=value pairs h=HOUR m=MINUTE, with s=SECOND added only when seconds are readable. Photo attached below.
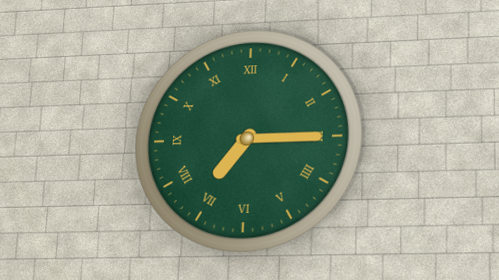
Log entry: h=7 m=15
